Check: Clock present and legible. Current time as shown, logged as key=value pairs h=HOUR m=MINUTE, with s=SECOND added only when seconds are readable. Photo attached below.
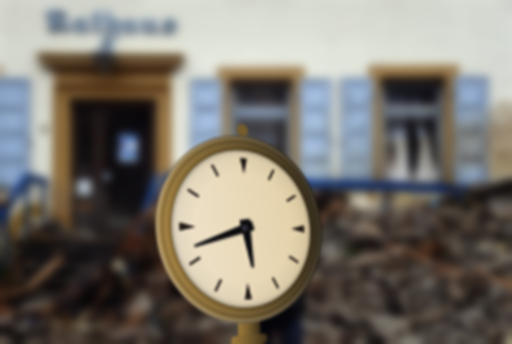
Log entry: h=5 m=42
